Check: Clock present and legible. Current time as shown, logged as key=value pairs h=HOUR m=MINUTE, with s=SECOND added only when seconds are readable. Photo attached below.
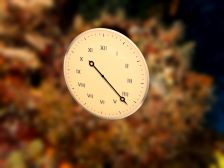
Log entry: h=10 m=22
